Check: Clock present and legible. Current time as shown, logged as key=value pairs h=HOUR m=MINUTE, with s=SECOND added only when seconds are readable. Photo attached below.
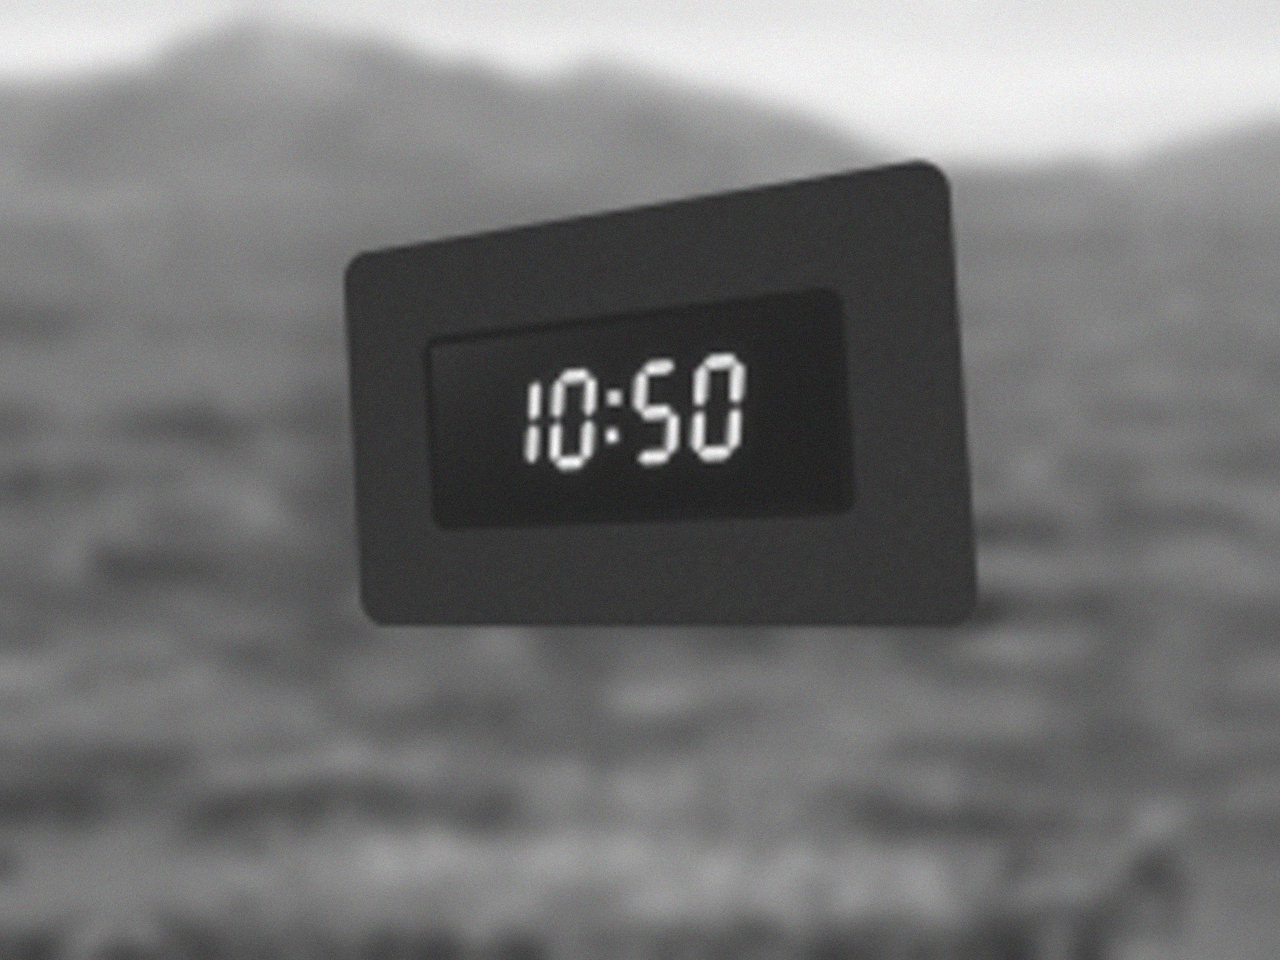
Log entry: h=10 m=50
